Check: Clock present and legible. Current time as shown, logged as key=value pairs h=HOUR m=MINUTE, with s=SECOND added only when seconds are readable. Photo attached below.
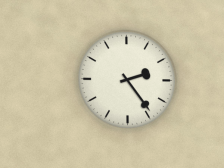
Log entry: h=2 m=24
